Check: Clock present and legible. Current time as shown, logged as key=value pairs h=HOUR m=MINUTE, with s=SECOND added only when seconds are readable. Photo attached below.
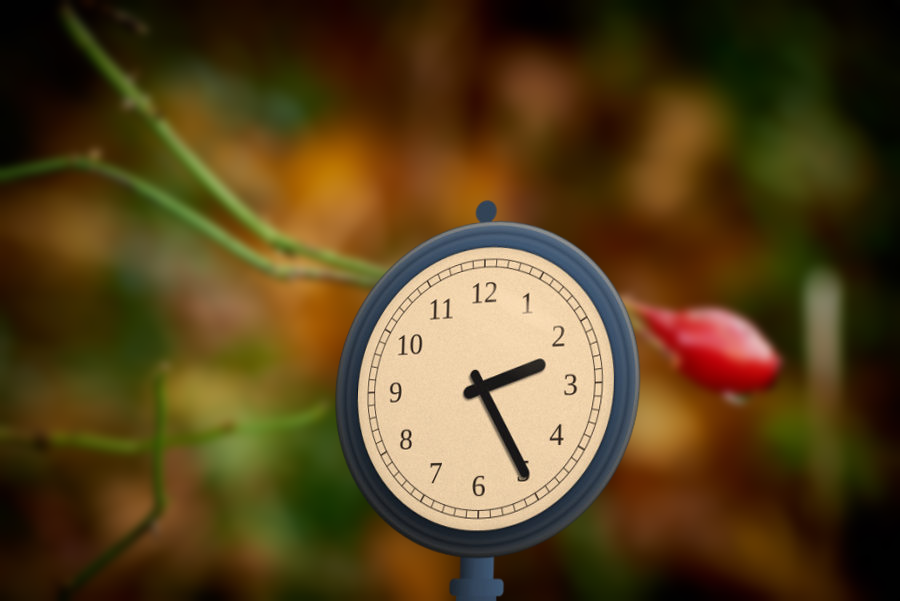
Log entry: h=2 m=25
